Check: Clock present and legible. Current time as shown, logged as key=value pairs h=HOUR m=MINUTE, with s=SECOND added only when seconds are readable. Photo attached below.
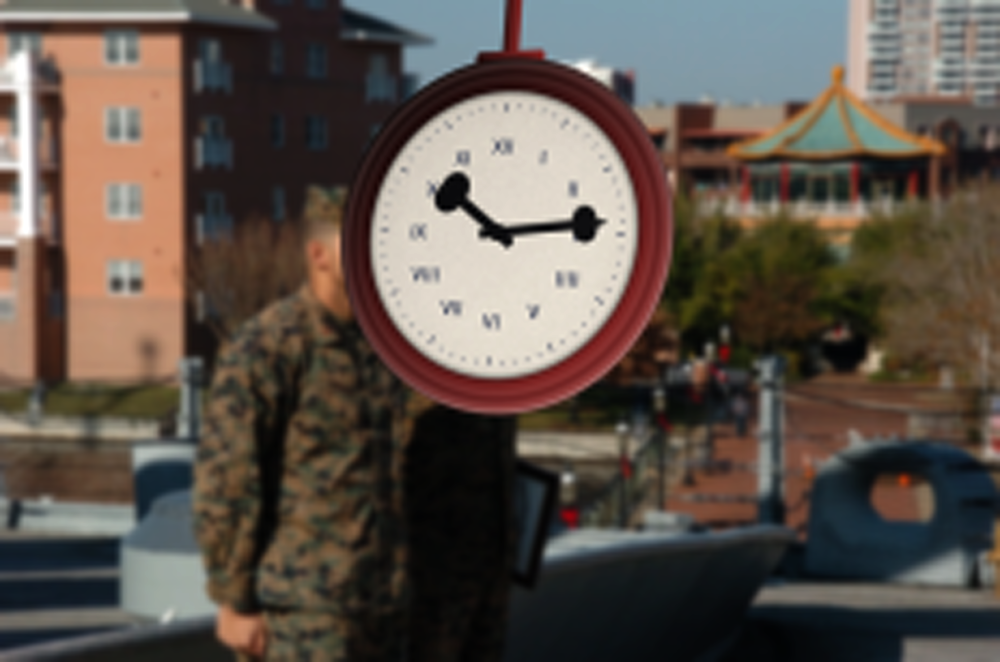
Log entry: h=10 m=14
